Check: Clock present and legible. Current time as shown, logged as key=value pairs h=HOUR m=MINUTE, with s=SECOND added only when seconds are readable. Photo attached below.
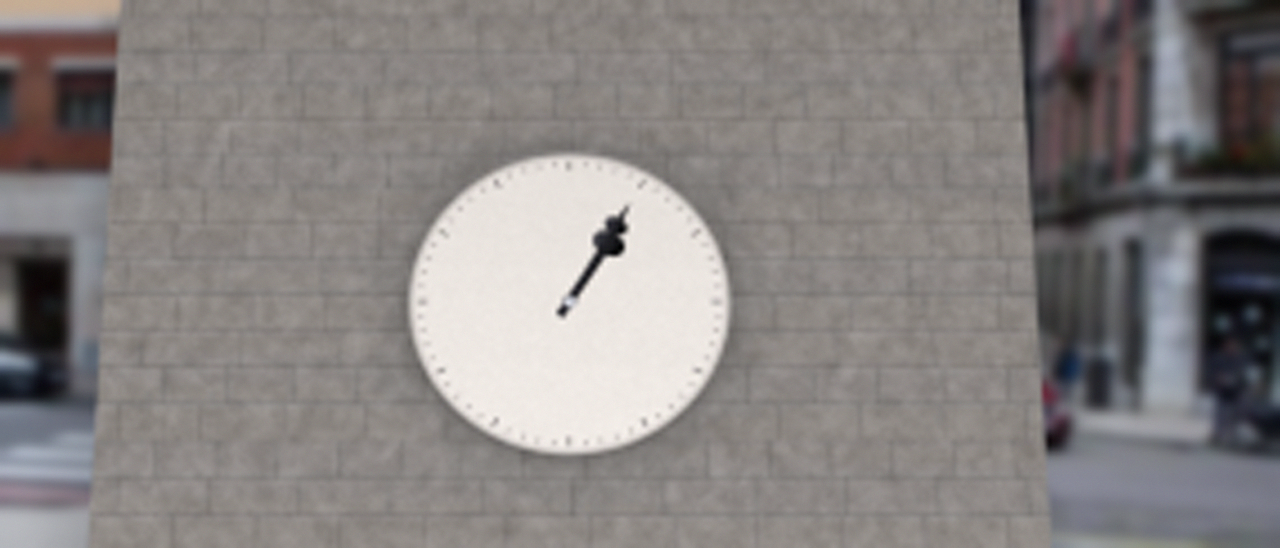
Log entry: h=1 m=5
